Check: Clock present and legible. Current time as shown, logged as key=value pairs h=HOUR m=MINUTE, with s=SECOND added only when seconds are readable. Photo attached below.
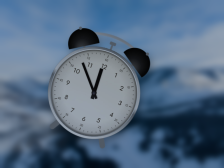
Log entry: h=11 m=53
